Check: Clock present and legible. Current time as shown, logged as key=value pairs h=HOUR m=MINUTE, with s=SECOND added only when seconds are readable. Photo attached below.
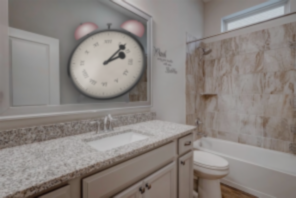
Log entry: h=2 m=7
